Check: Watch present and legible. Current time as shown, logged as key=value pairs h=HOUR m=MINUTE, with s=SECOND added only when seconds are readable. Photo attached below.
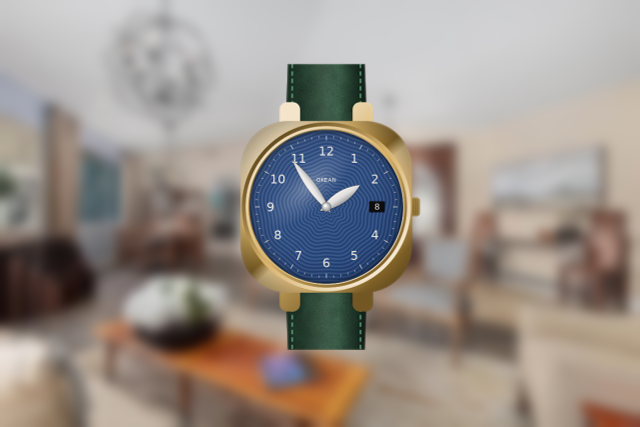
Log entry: h=1 m=54
